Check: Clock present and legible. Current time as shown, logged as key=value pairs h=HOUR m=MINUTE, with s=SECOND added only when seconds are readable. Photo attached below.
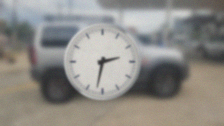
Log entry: h=2 m=32
